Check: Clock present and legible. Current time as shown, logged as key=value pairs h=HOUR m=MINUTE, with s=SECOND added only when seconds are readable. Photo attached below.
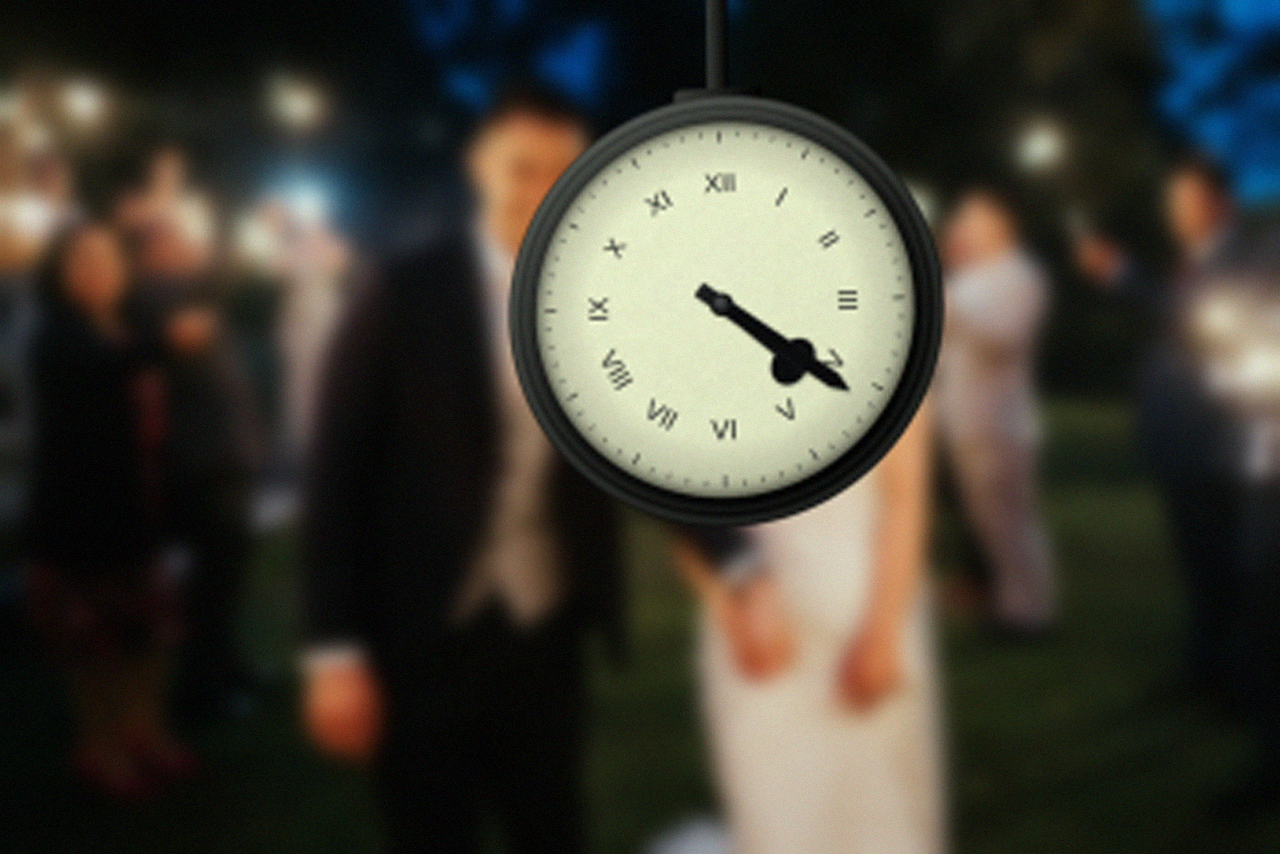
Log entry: h=4 m=21
